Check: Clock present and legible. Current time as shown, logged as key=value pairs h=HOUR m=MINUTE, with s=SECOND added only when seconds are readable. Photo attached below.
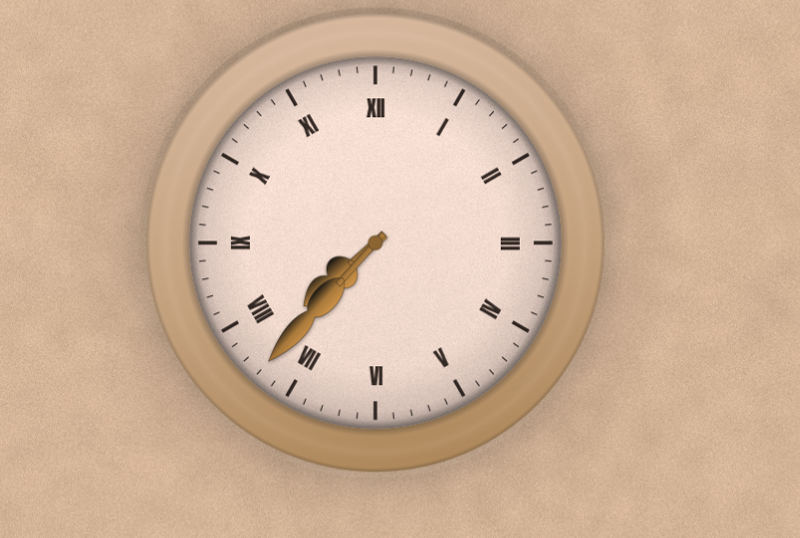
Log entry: h=7 m=37
